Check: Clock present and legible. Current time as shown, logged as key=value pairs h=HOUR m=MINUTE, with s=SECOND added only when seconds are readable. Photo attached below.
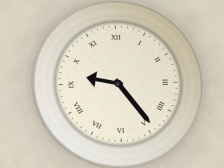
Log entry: h=9 m=24
